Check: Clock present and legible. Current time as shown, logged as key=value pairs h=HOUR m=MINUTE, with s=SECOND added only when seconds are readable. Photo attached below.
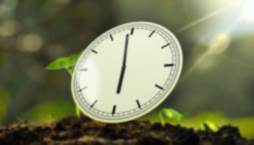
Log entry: h=5 m=59
